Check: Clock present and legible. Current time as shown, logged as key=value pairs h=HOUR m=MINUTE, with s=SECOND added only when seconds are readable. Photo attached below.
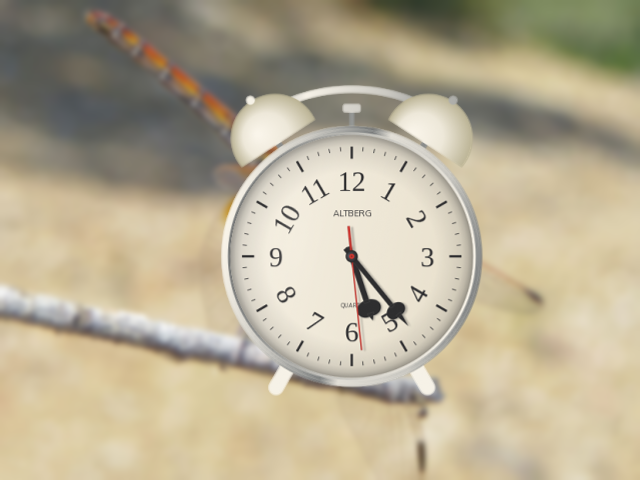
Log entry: h=5 m=23 s=29
